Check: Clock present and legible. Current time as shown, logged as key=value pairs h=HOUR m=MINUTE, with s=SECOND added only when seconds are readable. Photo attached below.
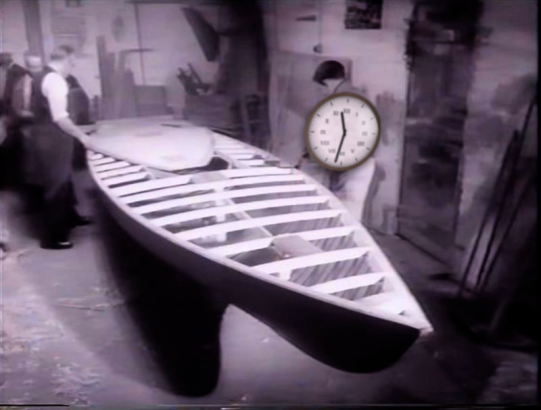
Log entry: h=11 m=32
